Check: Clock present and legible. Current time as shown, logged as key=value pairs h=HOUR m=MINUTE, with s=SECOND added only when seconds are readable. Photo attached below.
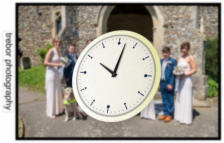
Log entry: h=10 m=2
